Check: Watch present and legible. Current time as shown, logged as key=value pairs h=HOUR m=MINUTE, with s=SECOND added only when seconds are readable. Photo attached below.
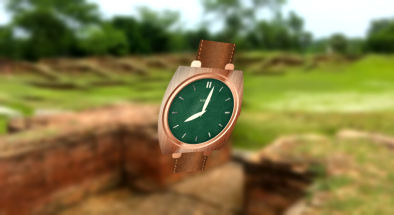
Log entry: h=8 m=2
